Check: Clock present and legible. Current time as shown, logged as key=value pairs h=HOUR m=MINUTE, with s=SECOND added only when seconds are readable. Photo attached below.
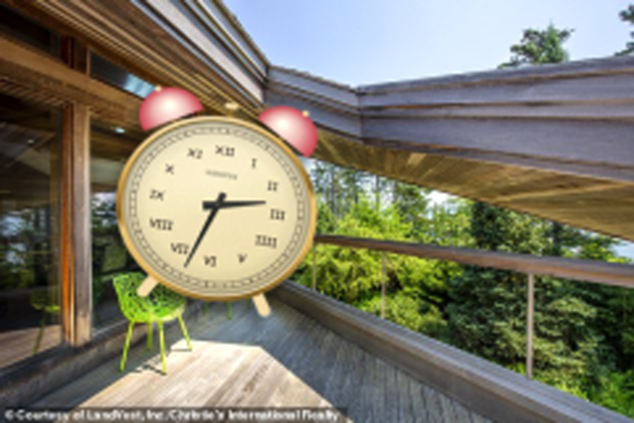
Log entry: h=2 m=33
